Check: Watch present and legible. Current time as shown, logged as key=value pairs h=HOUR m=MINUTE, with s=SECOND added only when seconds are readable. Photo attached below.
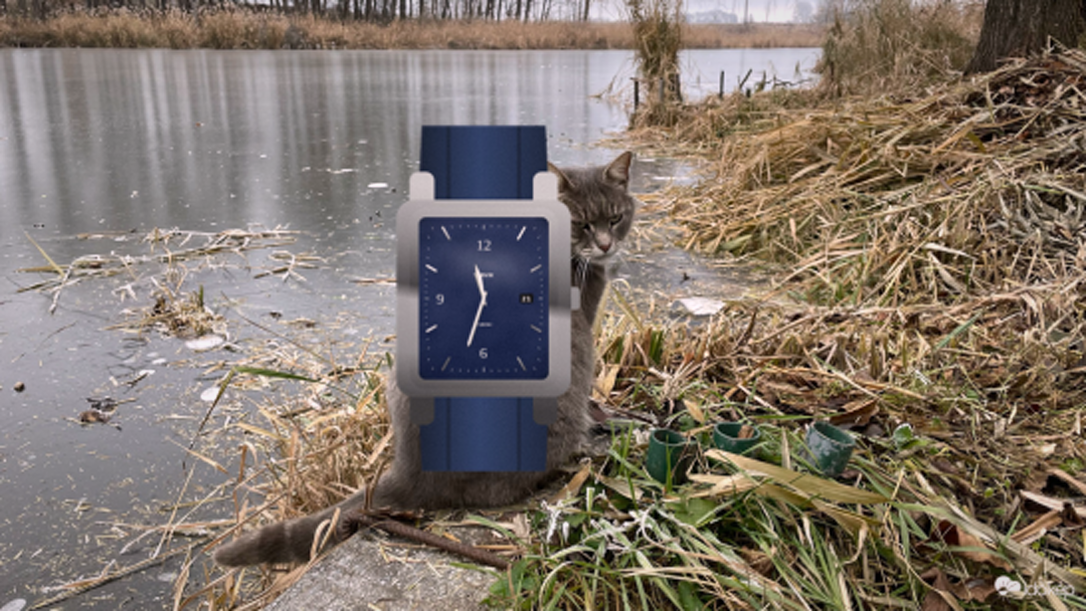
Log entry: h=11 m=33
